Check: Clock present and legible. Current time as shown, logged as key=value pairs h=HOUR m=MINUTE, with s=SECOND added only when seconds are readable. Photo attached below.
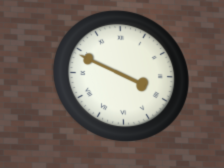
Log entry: h=3 m=49
